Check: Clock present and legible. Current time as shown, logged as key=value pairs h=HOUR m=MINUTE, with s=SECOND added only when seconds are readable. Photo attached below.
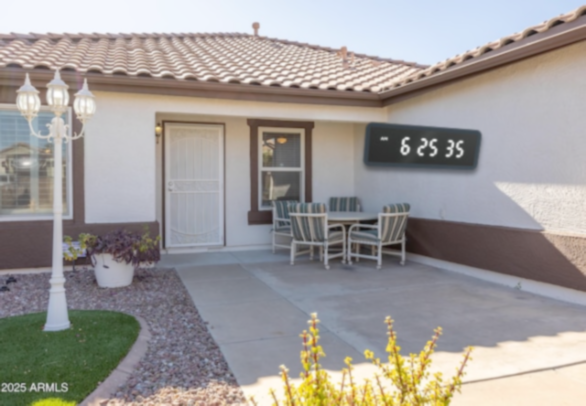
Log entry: h=6 m=25 s=35
